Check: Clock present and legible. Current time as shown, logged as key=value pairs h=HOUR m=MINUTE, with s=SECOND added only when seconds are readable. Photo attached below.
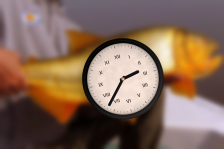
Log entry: h=2 m=37
